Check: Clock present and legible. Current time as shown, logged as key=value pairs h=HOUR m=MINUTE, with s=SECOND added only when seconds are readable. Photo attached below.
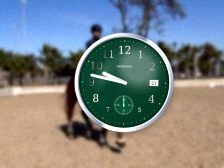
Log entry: h=9 m=47
